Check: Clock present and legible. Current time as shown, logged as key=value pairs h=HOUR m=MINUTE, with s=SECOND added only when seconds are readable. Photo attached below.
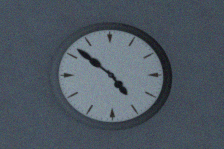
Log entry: h=4 m=52
